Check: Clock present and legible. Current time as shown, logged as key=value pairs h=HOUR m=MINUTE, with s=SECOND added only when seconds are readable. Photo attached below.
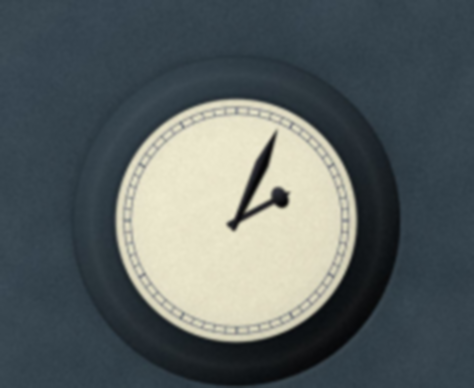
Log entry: h=2 m=4
